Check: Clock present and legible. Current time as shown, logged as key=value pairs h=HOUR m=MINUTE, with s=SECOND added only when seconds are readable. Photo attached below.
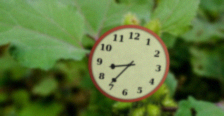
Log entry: h=8 m=36
